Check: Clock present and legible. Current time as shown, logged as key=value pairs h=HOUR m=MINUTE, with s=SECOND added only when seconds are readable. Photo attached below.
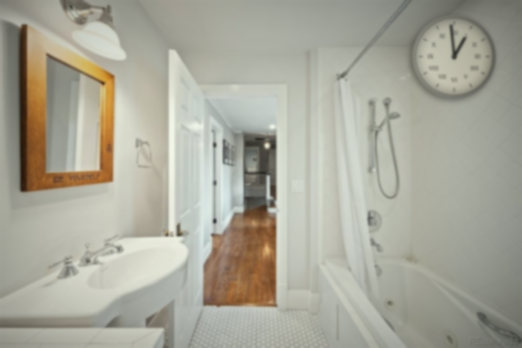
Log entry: h=12 m=59
